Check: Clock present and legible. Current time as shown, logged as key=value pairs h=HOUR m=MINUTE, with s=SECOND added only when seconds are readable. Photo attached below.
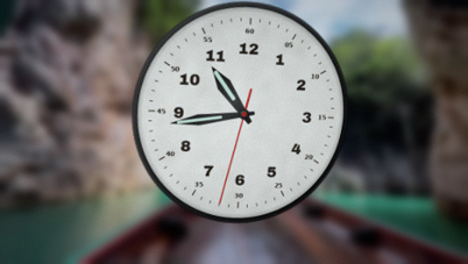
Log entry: h=10 m=43 s=32
